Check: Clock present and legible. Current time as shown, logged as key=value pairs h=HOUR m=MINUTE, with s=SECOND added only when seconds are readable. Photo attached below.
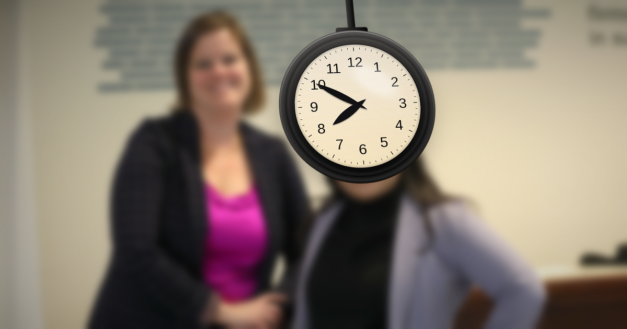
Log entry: h=7 m=50
